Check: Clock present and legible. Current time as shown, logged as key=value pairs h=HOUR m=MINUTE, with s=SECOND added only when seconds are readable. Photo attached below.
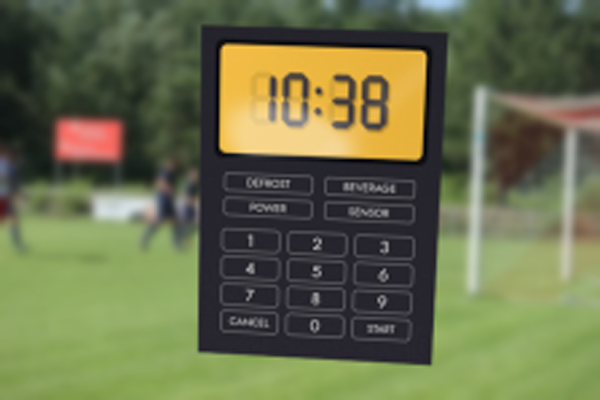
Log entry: h=10 m=38
